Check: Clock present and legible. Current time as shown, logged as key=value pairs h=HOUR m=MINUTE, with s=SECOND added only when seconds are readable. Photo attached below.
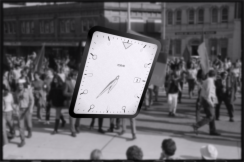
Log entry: h=6 m=36
